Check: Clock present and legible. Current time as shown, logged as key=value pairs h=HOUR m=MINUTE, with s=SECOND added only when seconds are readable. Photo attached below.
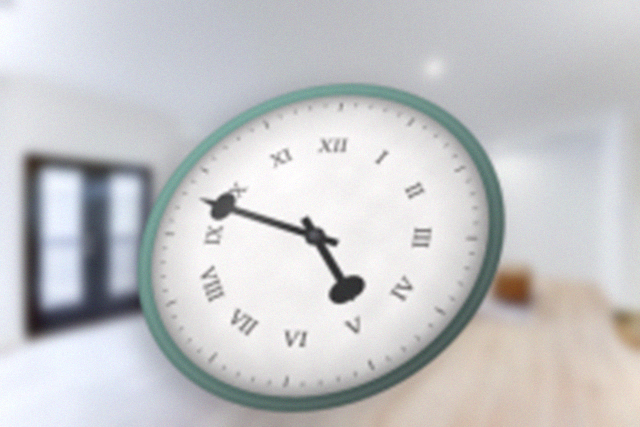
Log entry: h=4 m=48
